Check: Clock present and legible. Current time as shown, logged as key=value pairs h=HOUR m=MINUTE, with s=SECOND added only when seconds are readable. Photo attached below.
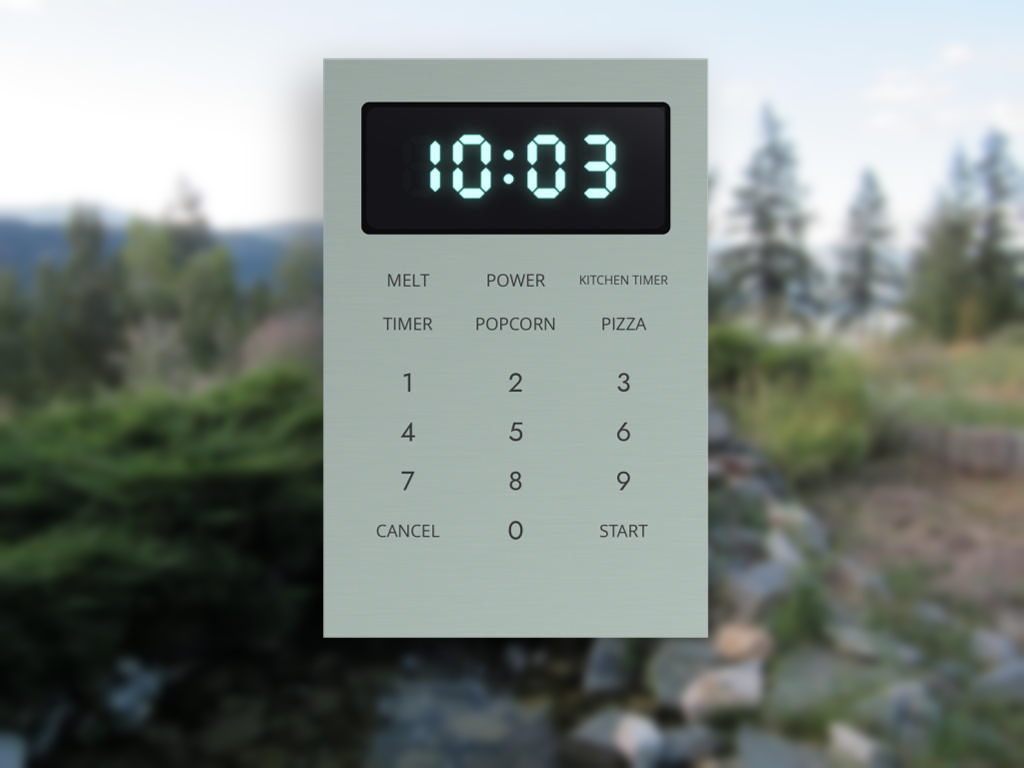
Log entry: h=10 m=3
